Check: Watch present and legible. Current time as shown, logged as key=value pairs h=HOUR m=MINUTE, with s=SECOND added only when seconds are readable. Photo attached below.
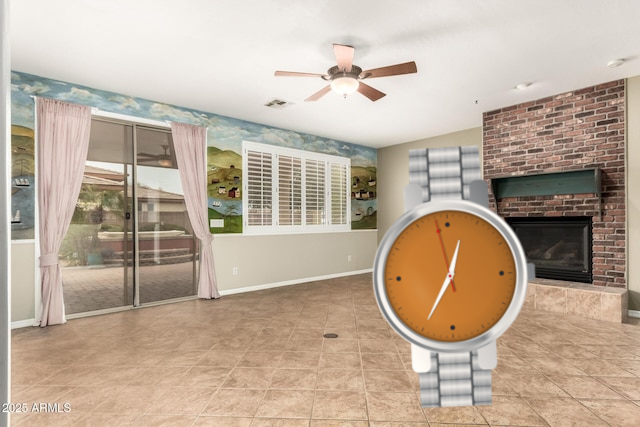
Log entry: h=12 m=34 s=58
